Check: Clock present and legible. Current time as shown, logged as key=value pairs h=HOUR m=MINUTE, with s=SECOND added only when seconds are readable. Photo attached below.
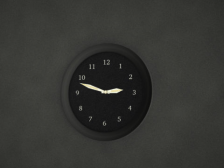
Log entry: h=2 m=48
